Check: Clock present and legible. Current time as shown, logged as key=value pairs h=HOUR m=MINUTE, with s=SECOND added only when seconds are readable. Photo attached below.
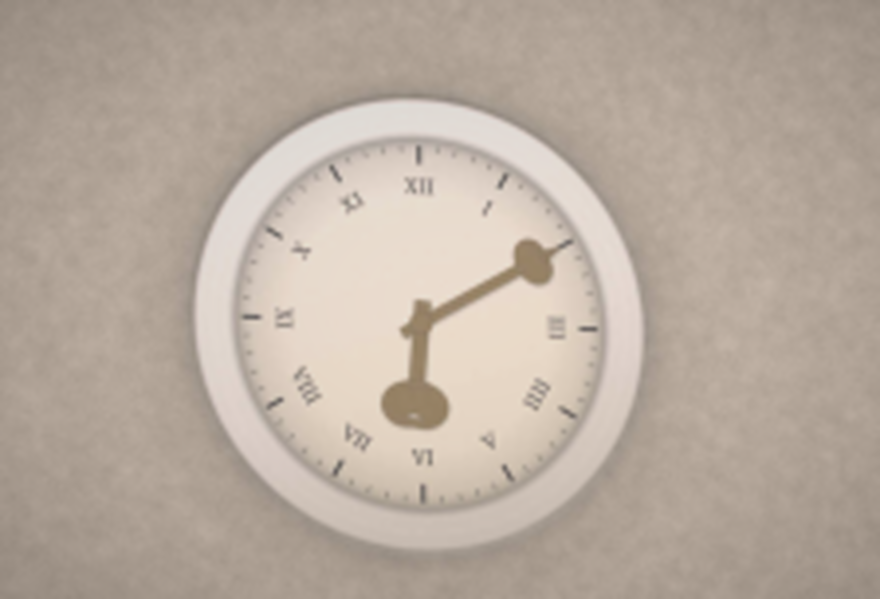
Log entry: h=6 m=10
